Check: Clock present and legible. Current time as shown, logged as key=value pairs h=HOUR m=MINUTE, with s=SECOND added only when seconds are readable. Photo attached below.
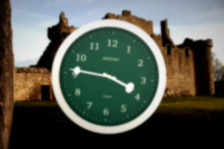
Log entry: h=3 m=46
